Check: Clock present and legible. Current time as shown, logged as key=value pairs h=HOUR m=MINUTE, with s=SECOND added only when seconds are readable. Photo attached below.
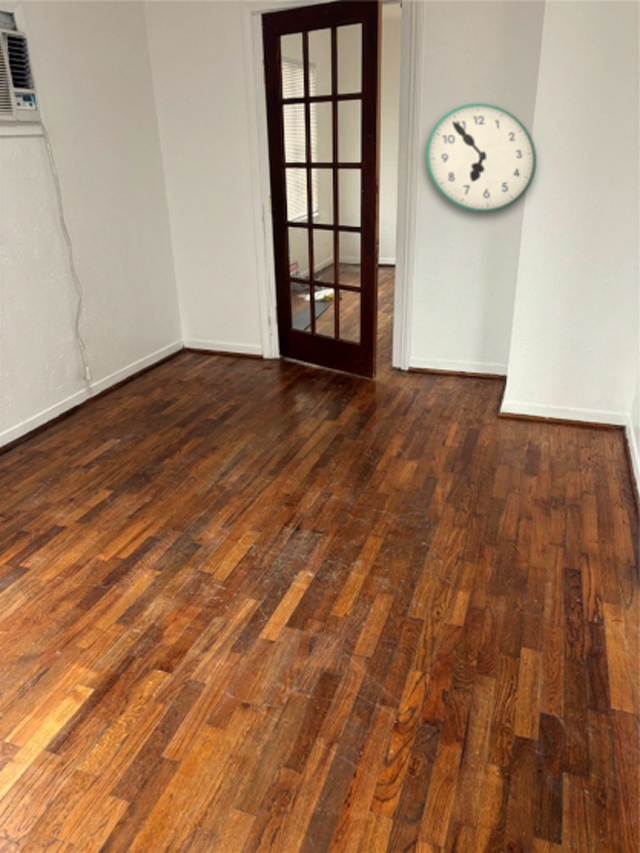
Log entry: h=6 m=54
